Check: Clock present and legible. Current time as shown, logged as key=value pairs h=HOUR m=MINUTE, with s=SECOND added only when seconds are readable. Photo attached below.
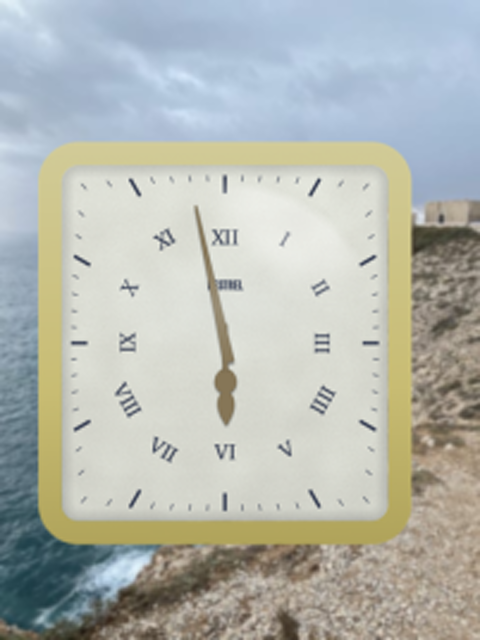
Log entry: h=5 m=58
